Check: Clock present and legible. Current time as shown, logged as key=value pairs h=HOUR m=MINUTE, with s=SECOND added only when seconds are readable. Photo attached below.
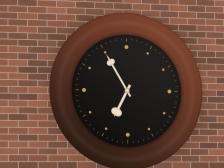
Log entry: h=6 m=55
